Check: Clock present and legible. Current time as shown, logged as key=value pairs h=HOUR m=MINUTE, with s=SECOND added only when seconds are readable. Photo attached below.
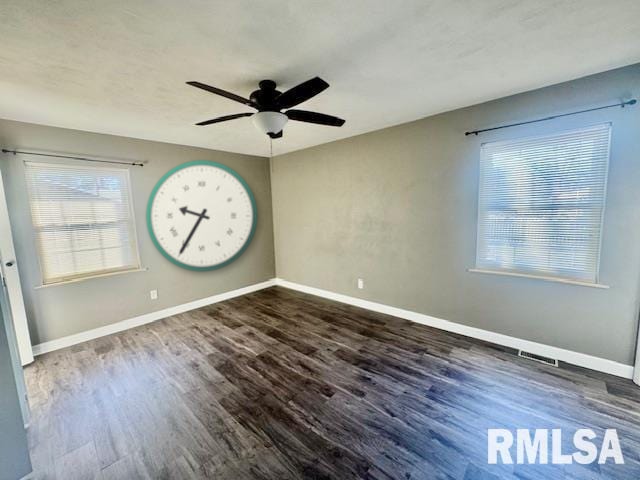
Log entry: h=9 m=35
